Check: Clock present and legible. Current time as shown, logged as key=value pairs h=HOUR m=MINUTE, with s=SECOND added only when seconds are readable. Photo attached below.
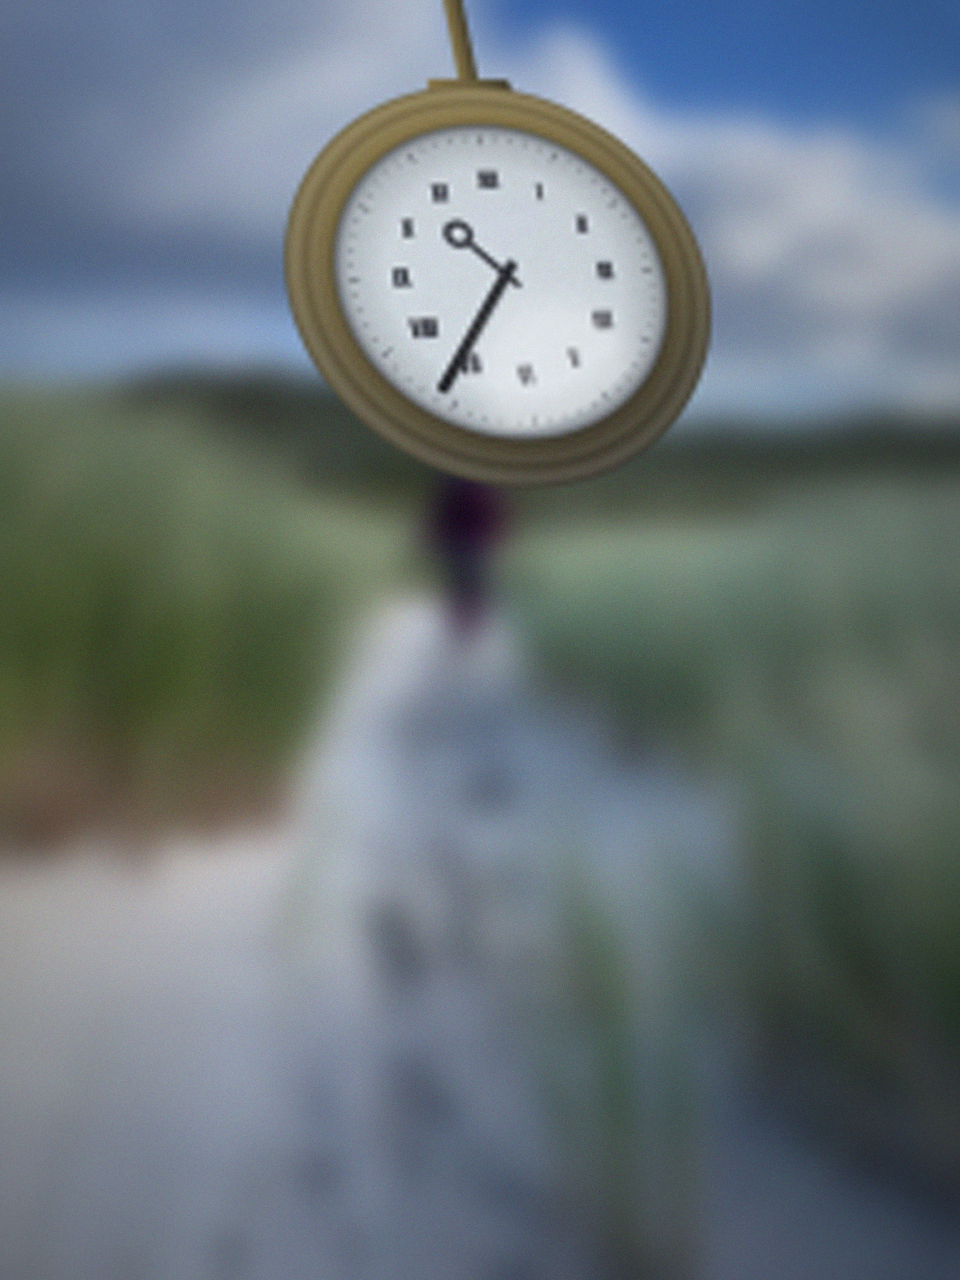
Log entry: h=10 m=36
